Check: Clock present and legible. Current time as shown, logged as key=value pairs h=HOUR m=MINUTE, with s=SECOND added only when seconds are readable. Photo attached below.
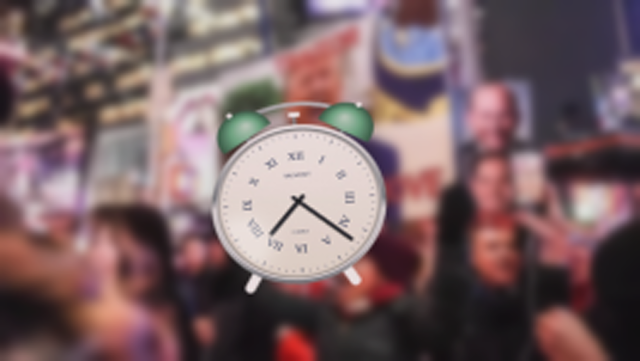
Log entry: h=7 m=22
